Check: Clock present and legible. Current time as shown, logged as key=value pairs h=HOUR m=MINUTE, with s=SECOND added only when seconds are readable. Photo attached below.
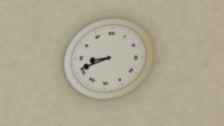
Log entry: h=8 m=41
